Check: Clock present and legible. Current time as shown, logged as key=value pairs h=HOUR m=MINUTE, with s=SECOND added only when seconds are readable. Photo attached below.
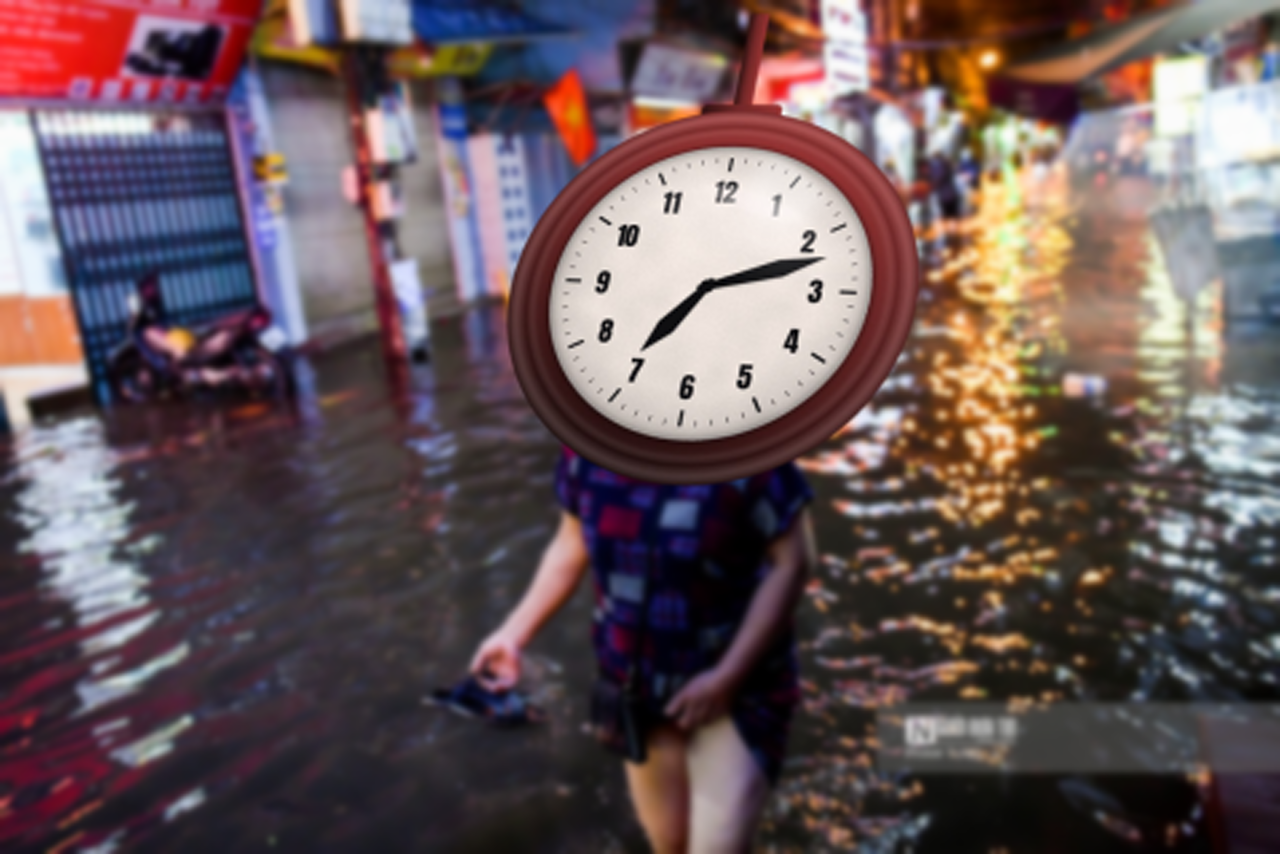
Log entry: h=7 m=12
